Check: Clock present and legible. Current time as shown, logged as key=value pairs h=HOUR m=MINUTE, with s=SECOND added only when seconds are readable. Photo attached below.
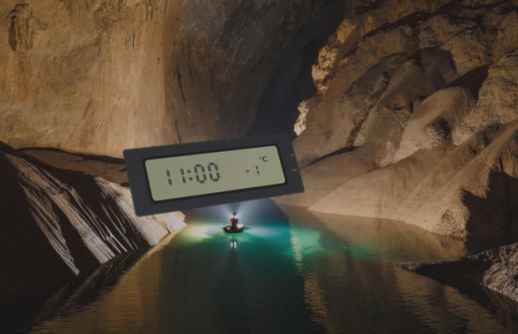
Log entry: h=11 m=0
